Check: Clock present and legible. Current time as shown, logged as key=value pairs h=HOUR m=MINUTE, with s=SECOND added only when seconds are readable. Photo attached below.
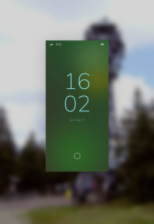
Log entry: h=16 m=2
